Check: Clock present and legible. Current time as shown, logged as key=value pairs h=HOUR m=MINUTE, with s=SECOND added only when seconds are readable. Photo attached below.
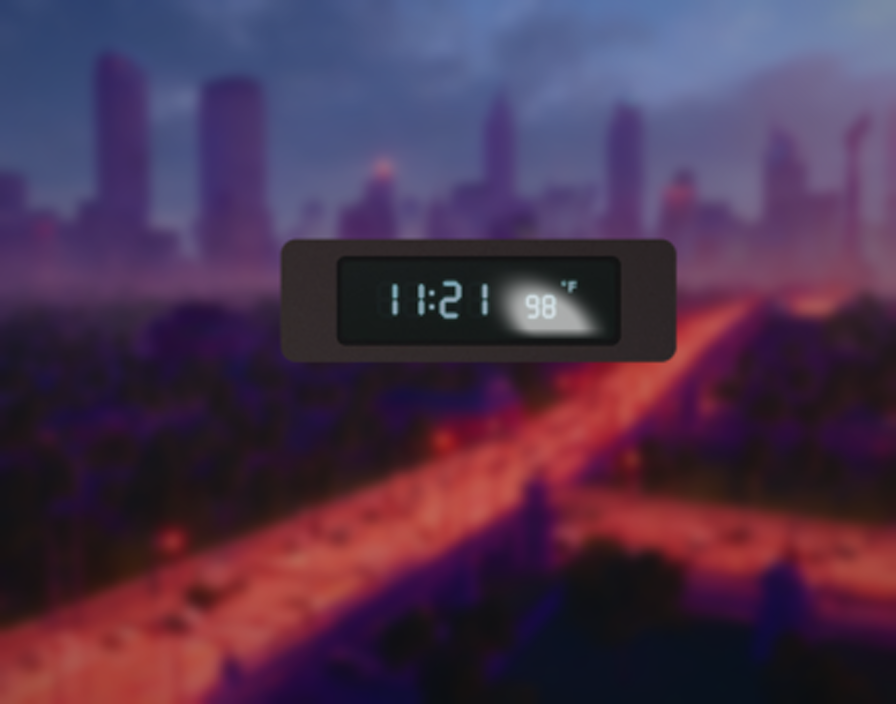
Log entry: h=11 m=21
